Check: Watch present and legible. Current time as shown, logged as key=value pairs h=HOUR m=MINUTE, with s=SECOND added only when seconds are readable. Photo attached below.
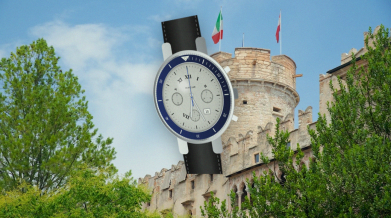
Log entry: h=6 m=26
